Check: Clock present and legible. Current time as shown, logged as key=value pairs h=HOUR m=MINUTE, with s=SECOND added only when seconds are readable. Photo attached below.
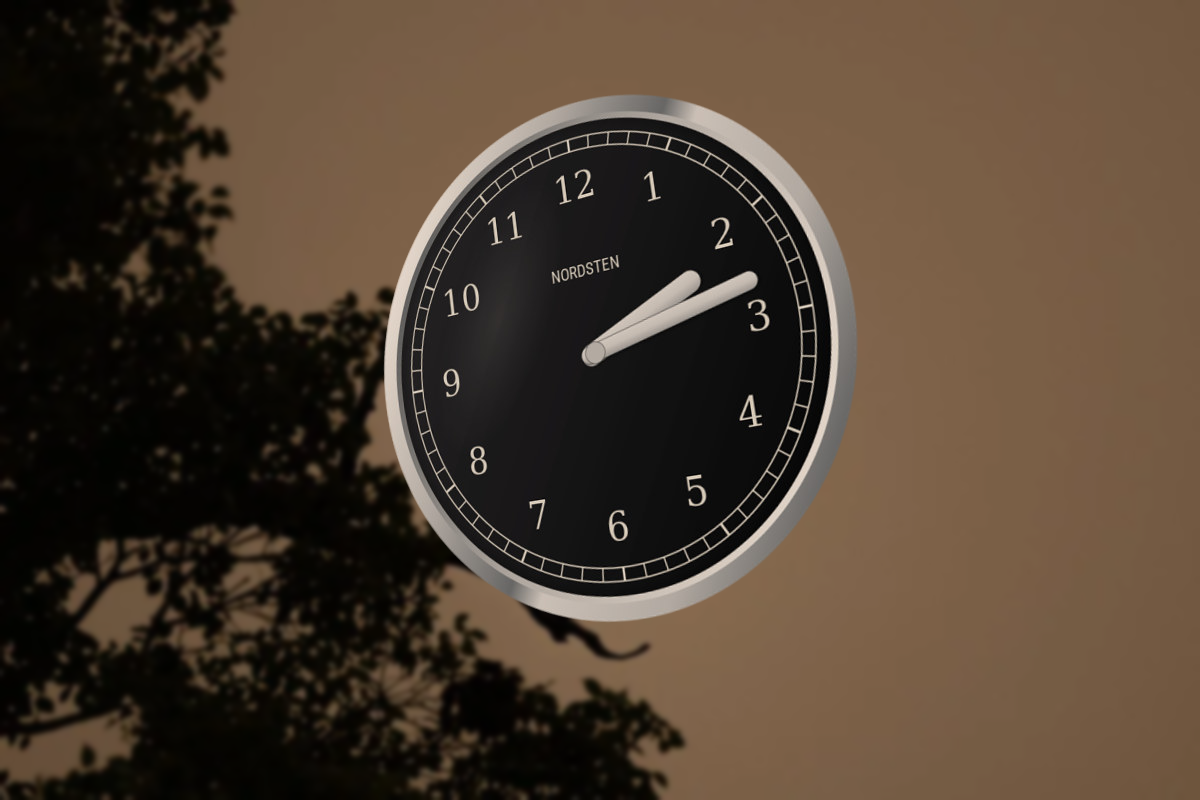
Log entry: h=2 m=13
